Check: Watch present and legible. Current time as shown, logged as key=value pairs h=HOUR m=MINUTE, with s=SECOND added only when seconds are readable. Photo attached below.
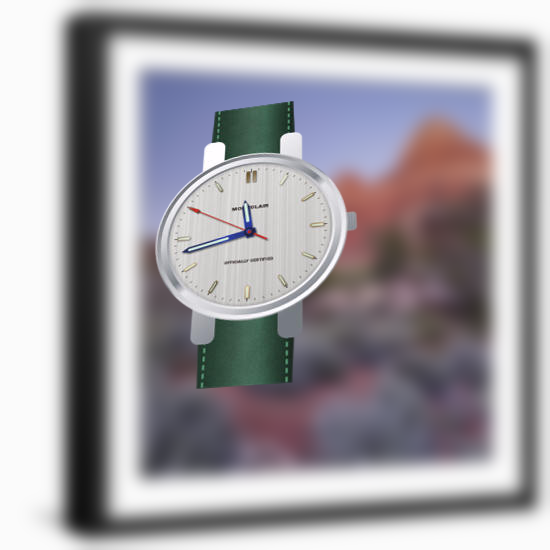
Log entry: h=11 m=42 s=50
